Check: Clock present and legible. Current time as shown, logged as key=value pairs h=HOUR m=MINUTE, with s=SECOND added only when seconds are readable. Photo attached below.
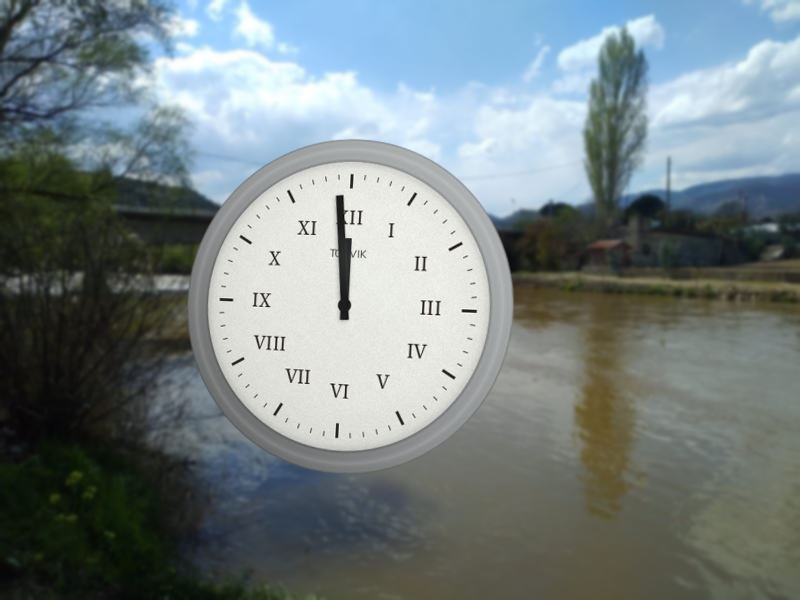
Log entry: h=11 m=59
